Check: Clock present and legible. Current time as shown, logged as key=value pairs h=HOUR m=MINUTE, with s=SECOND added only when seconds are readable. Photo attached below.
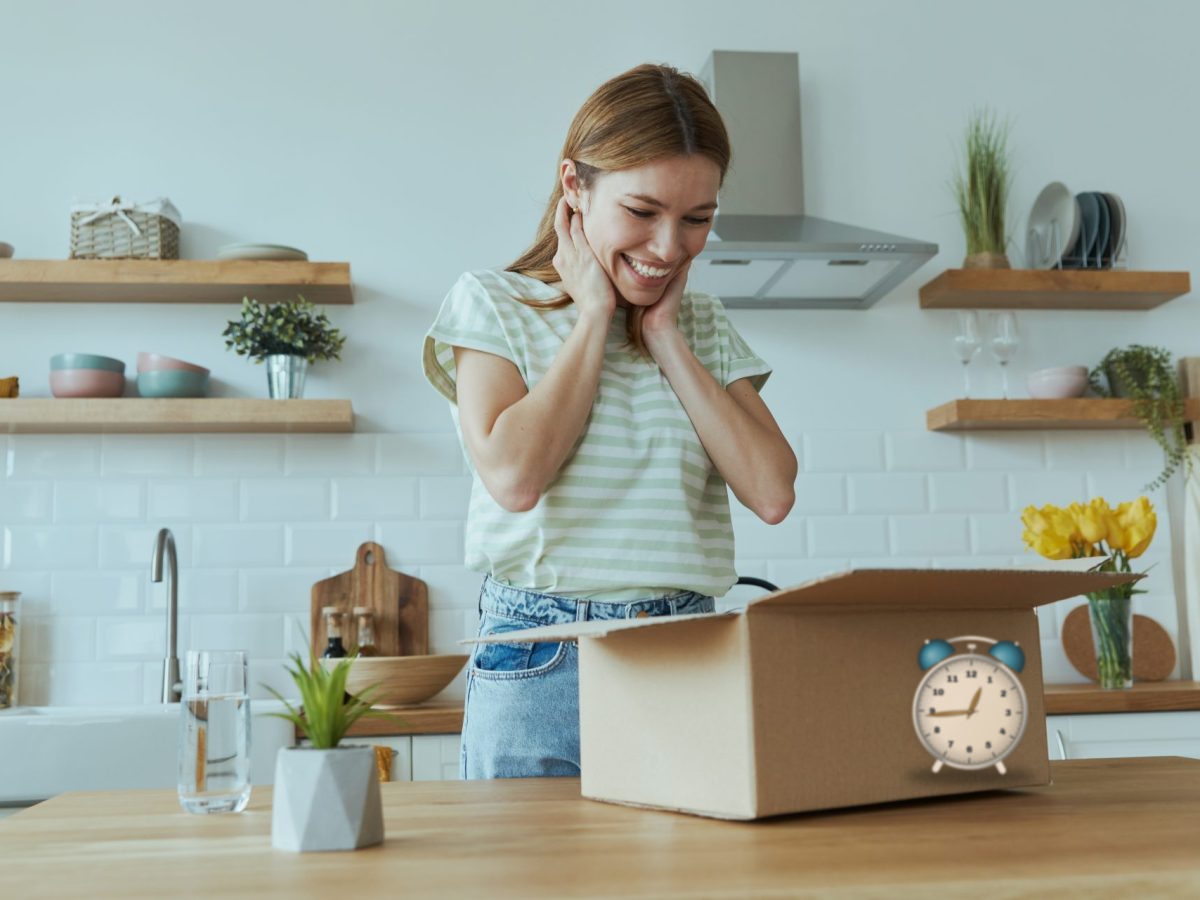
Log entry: h=12 m=44
